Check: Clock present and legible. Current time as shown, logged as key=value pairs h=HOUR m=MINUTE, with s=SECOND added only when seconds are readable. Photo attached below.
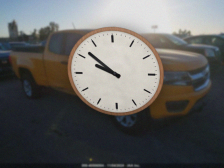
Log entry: h=9 m=52
